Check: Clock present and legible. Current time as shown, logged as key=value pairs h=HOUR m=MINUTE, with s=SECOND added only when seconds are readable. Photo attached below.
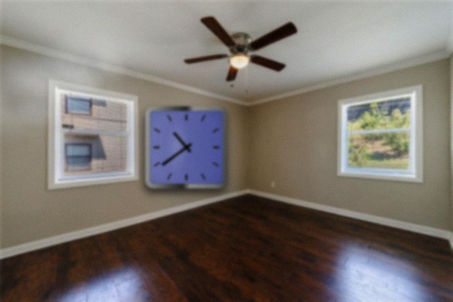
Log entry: h=10 m=39
